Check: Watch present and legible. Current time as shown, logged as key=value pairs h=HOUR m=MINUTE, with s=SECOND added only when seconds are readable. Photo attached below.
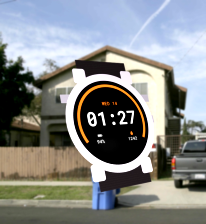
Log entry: h=1 m=27
